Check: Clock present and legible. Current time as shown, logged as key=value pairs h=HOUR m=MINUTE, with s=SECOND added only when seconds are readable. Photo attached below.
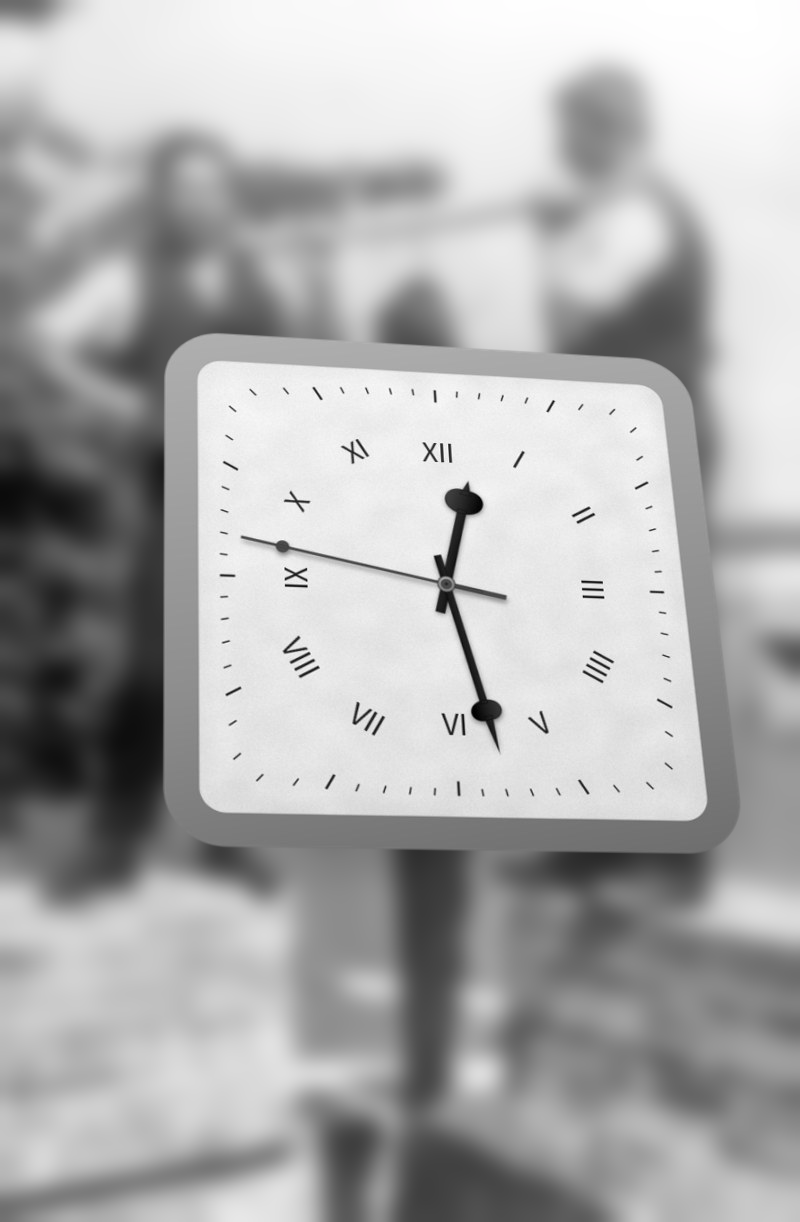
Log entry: h=12 m=27 s=47
